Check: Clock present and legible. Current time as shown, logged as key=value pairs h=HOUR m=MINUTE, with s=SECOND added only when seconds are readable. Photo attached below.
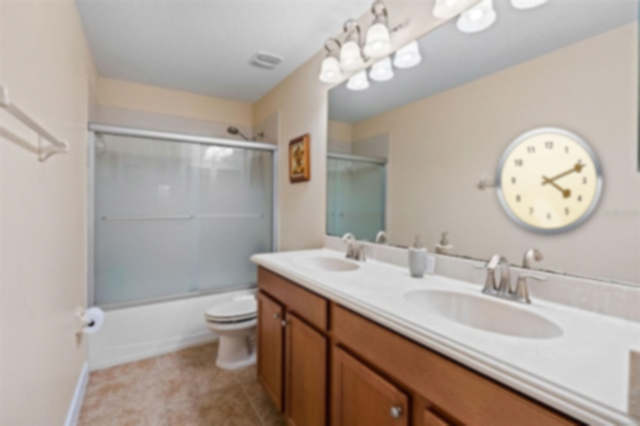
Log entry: h=4 m=11
